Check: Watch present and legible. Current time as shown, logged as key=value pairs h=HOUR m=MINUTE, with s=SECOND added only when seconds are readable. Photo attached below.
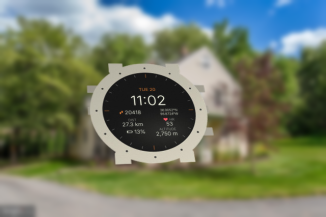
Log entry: h=11 m=2
